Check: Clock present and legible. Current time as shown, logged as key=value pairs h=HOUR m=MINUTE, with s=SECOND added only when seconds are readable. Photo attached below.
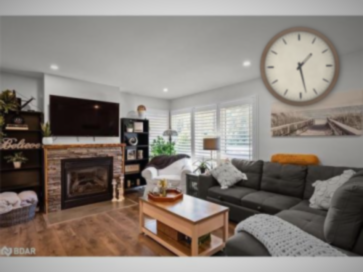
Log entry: h=1 m=28
